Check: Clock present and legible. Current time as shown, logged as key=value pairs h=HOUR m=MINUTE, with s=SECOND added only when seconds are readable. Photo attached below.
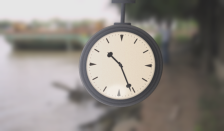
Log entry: h=10 m=26
